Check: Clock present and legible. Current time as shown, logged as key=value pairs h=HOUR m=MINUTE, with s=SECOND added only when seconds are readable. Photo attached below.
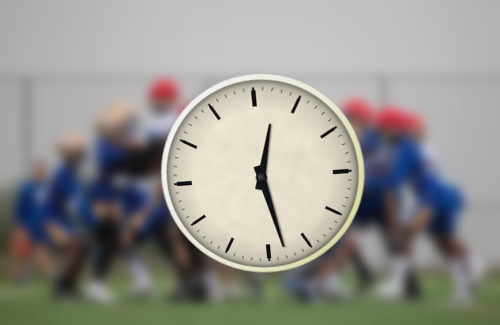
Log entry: h=12 m=28
